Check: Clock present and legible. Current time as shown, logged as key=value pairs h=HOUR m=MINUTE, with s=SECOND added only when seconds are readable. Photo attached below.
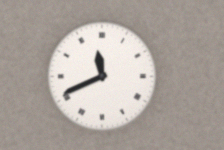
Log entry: h=11 m=41
